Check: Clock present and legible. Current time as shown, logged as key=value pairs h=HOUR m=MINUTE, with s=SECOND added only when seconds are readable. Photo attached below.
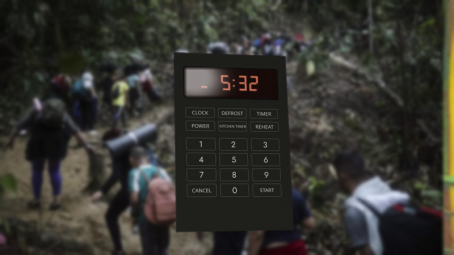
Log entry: h=5 m=32
